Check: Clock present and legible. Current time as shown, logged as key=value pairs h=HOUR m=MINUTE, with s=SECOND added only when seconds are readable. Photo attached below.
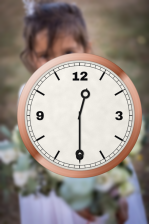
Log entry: h=12 m=30
